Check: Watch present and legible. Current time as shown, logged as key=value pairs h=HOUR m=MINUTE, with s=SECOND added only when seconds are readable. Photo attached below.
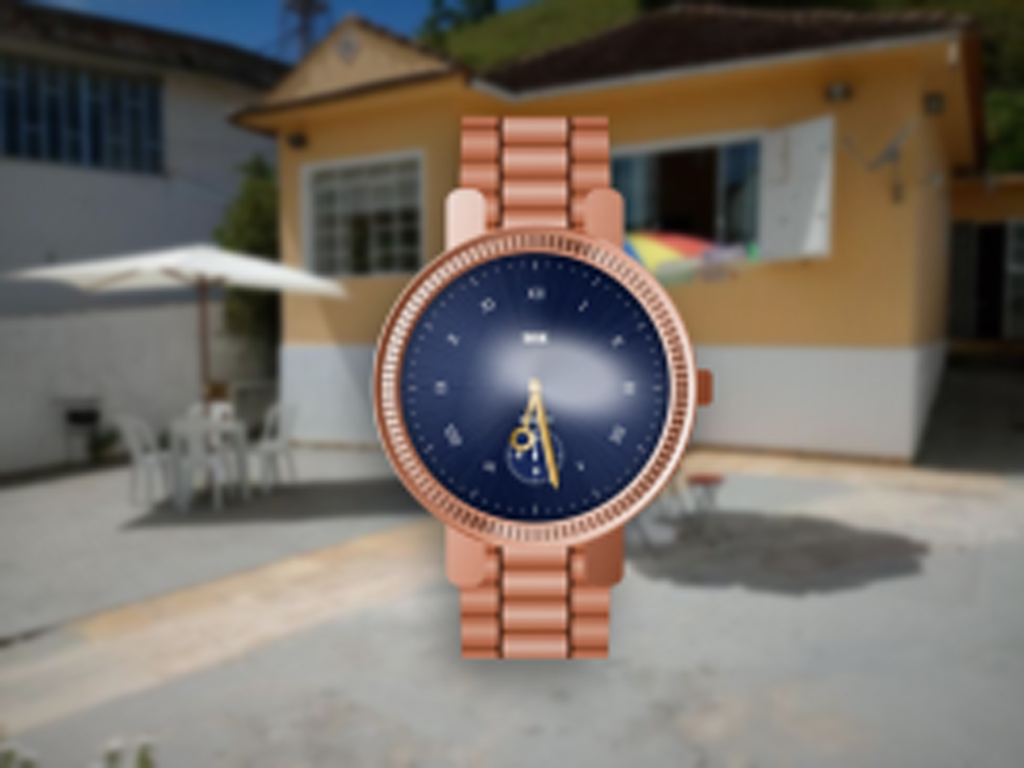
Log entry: h=6 m=28
